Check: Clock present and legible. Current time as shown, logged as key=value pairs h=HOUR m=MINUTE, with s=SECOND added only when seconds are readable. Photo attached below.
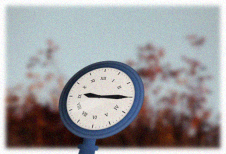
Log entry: h=9 m=15
